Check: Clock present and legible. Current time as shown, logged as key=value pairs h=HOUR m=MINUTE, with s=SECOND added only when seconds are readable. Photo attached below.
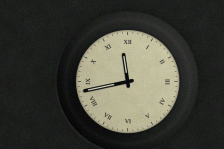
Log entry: h=11 m=43
